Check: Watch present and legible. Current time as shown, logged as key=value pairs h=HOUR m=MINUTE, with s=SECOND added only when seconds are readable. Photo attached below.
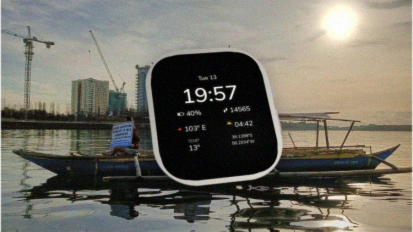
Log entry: h=19 m=57
